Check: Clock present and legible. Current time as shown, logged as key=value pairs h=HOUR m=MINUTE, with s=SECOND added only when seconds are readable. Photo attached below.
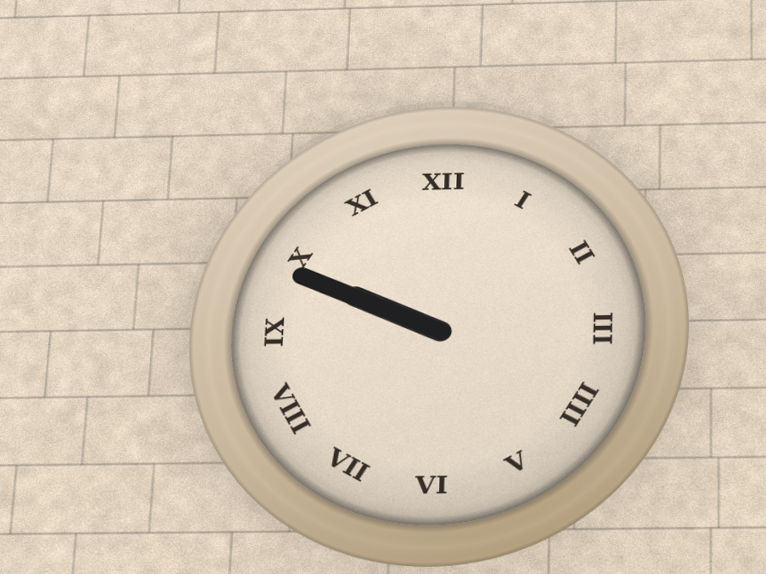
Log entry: h=9 m=49
